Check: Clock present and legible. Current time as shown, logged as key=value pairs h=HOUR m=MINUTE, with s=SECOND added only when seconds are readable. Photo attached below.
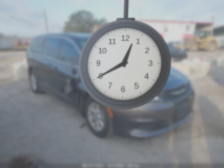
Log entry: h=12 m=40
